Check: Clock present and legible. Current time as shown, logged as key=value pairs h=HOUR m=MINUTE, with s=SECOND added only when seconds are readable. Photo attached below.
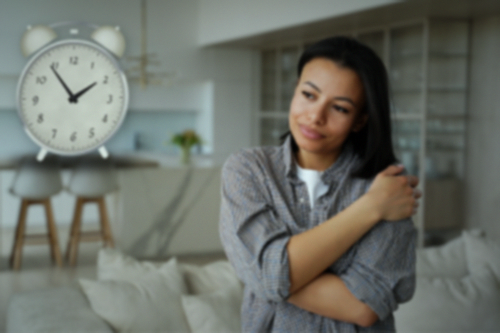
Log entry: h=1 m=54
